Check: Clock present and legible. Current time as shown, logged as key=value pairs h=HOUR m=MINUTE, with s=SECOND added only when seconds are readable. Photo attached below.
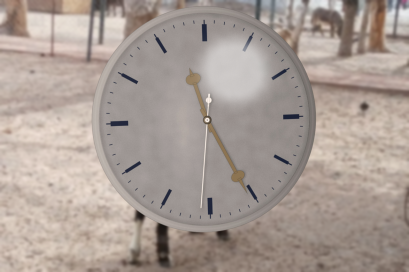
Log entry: h=11 m=25 s=31
